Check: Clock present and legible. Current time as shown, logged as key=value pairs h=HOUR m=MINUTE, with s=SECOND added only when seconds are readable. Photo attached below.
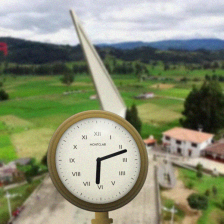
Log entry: h=6 m=12
